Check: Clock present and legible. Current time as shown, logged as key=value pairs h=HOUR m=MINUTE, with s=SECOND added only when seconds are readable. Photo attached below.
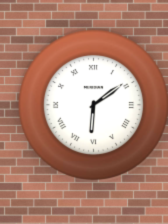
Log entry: h=6 m=9
